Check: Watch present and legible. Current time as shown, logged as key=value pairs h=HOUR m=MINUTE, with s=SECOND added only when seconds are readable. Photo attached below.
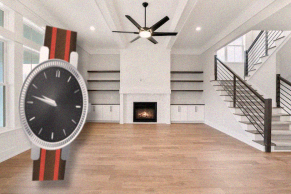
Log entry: h=9 m=47
